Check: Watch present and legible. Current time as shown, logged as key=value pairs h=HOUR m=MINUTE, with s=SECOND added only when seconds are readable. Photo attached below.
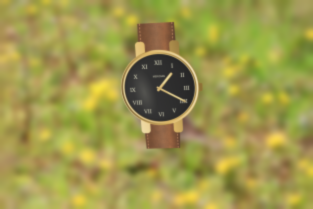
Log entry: h=1 m=20
